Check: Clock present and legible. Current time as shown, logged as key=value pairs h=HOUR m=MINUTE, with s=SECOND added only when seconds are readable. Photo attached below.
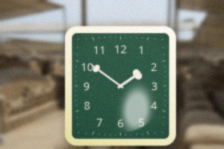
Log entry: h=1 m=51
